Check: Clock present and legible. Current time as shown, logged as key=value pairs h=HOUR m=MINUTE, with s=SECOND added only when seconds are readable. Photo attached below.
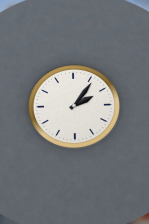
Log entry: h=2 m=6
